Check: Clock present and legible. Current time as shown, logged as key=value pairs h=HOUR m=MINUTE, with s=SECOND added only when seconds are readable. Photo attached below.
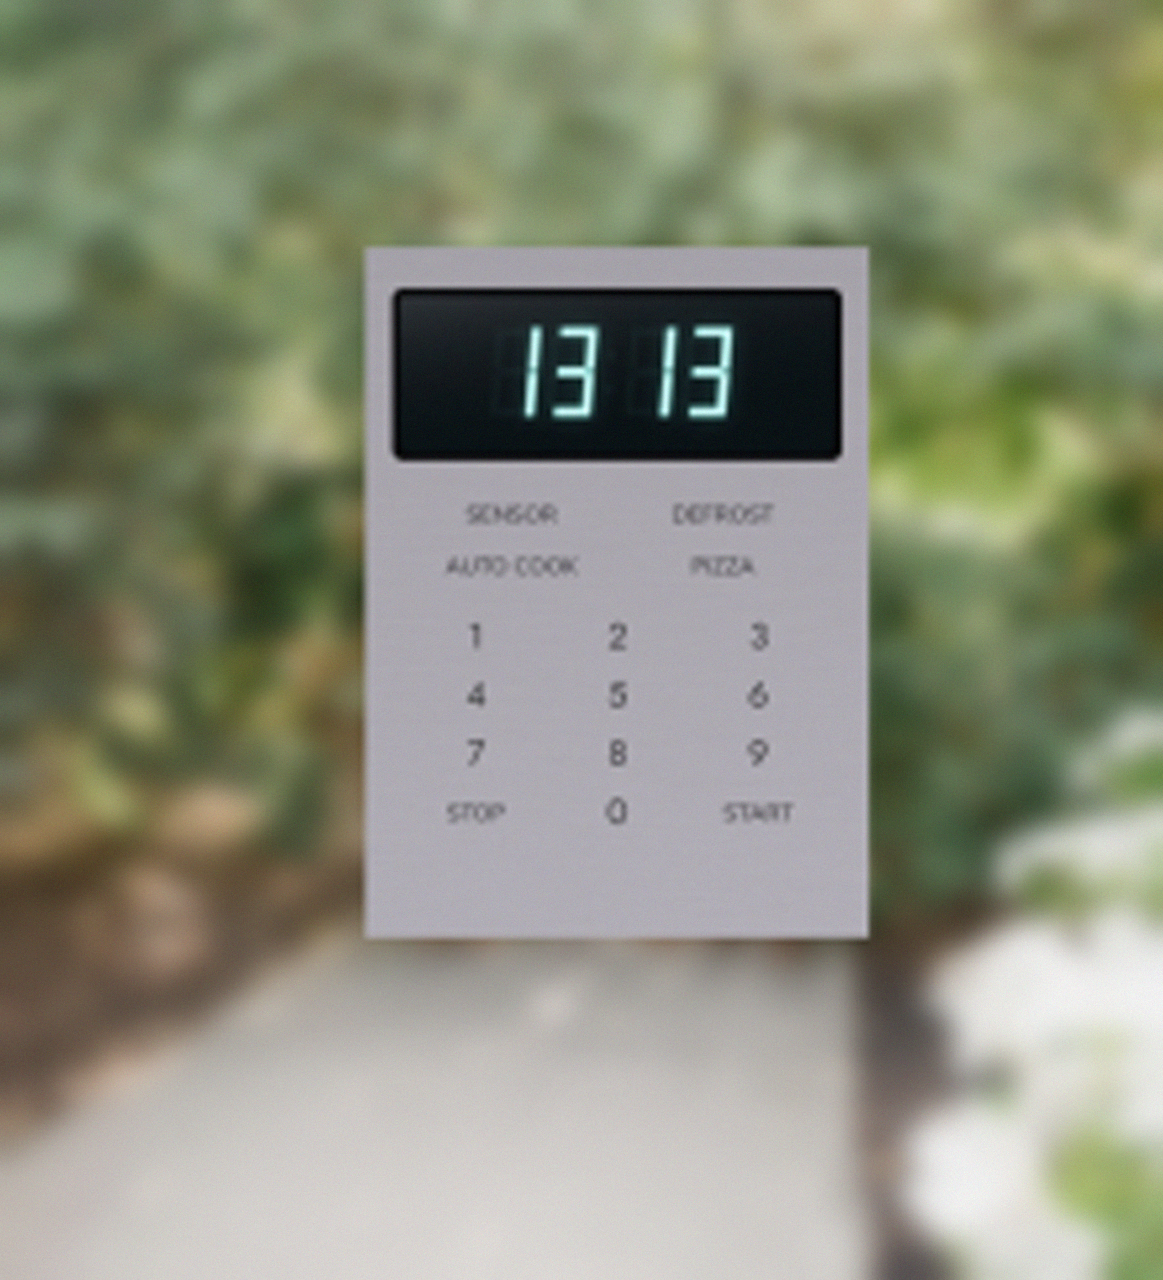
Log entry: h=13 m=13
